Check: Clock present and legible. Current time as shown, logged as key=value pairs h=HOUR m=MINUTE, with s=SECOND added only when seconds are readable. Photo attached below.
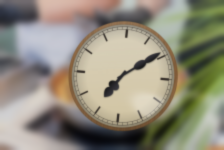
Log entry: h=7 m=9
